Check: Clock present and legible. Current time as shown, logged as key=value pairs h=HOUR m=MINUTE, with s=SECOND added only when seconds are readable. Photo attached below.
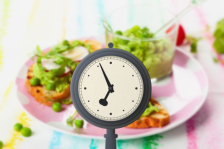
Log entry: h=6 m=56
